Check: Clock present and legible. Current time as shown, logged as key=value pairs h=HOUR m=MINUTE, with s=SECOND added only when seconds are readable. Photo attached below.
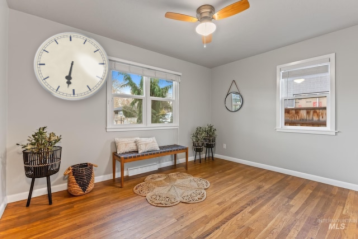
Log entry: h=6 m=32
